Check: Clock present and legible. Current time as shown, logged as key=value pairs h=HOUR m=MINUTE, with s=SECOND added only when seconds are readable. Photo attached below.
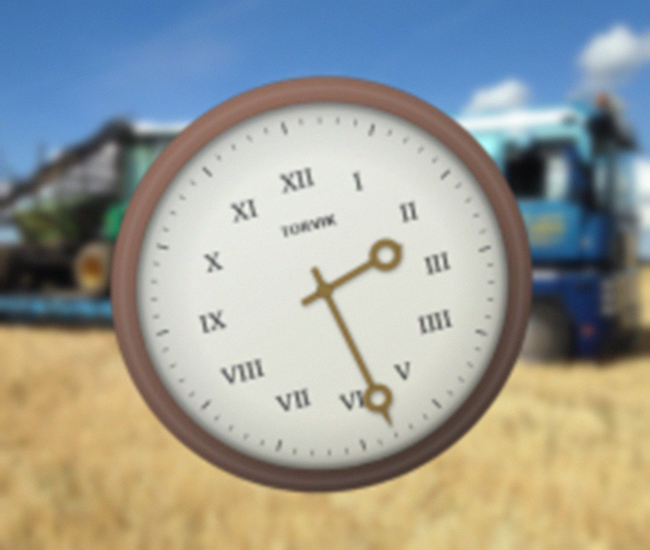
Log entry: h=2 m=28
